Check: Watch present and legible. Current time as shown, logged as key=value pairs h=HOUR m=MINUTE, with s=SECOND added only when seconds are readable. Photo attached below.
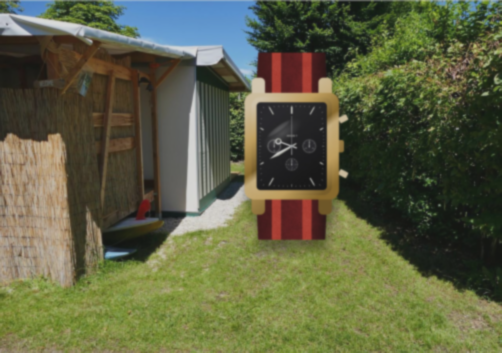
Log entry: h=9 m=40
